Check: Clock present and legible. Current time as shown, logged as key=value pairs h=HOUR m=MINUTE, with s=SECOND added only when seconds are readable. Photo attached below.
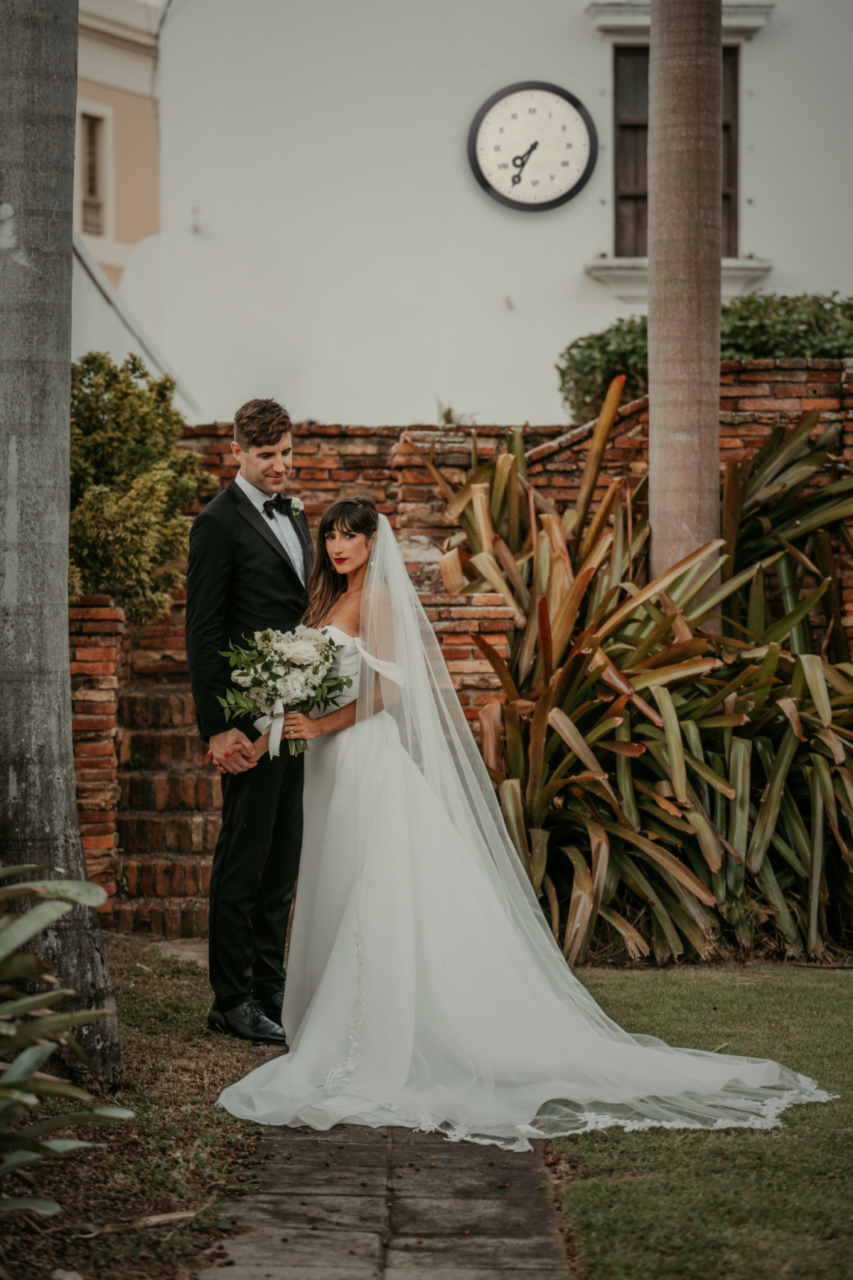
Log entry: h=7 m=35
